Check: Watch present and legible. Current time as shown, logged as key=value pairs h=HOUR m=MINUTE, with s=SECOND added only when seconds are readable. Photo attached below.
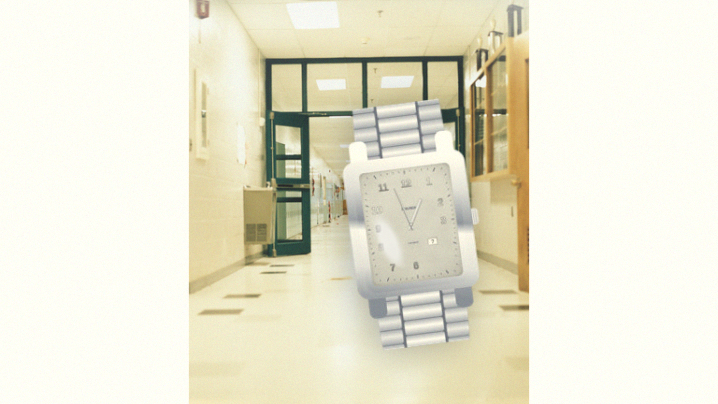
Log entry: h=12 m=57
